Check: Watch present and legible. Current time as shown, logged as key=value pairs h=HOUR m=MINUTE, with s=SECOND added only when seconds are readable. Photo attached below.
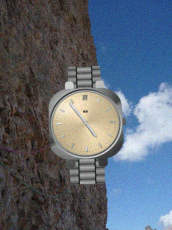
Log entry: h=4 m=54
